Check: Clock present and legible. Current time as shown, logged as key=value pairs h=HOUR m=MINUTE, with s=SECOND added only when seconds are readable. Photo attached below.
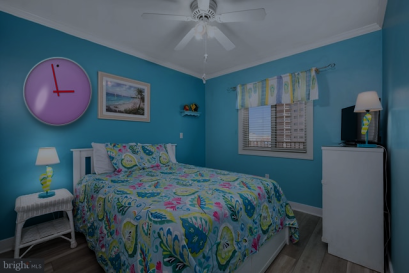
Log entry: h=2 m=58
